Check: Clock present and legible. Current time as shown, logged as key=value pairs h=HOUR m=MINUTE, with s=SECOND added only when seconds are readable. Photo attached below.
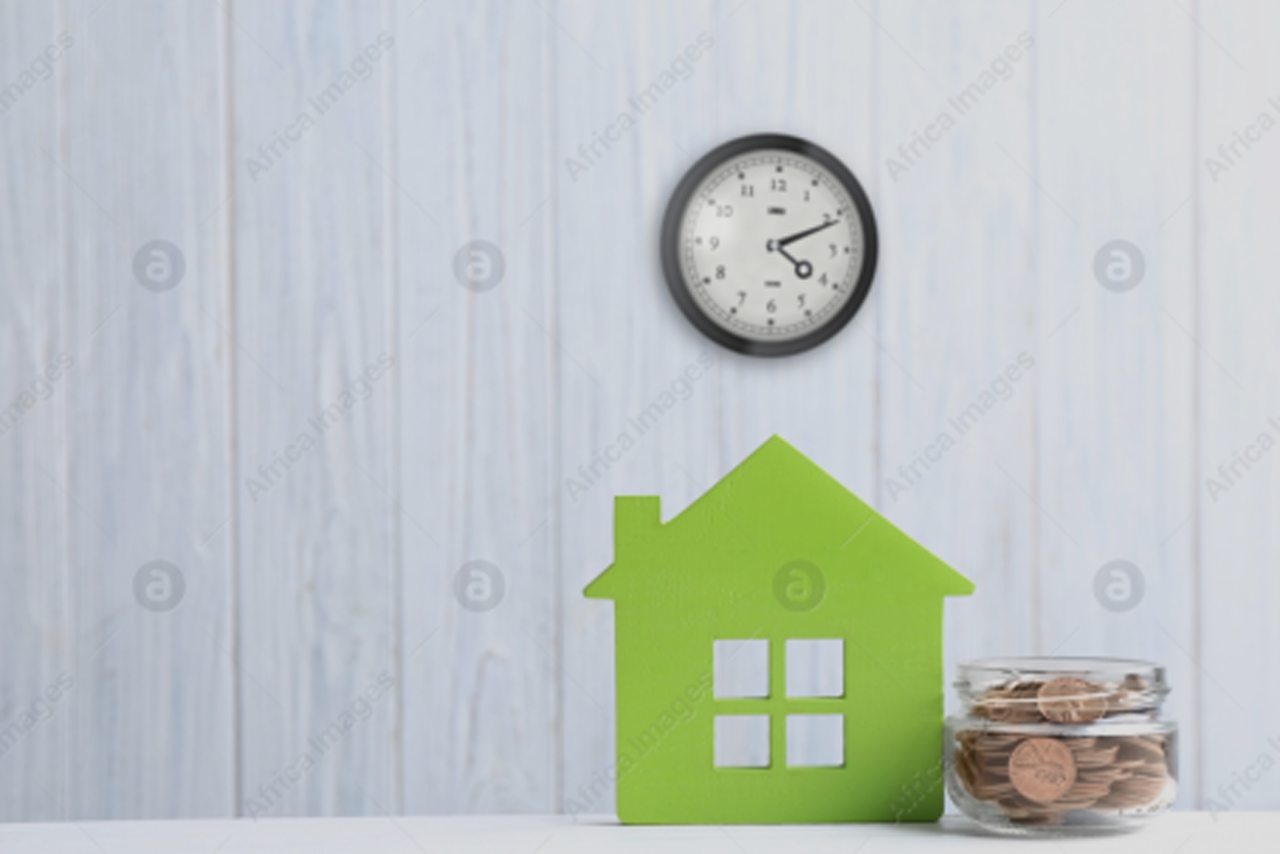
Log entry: h=4 m=11
